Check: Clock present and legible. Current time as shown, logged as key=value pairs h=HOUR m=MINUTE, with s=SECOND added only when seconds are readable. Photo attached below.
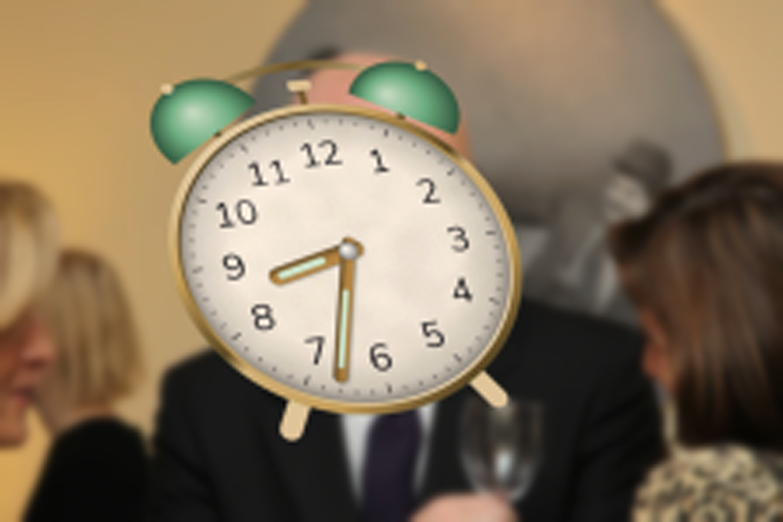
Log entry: h=8 m=33
